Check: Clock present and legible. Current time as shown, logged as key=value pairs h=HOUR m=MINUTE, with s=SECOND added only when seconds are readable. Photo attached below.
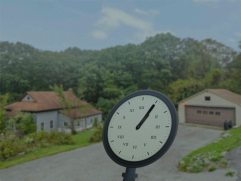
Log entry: h=1 m=5
